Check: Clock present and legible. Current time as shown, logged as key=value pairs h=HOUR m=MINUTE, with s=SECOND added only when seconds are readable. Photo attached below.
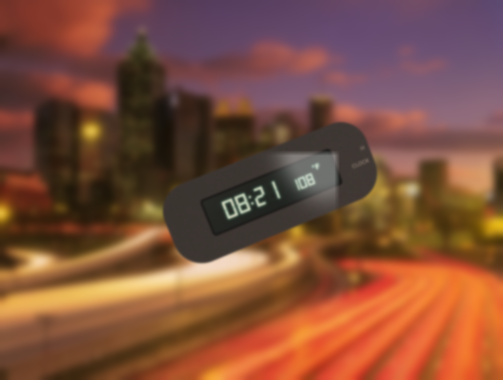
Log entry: h=8 m=21
